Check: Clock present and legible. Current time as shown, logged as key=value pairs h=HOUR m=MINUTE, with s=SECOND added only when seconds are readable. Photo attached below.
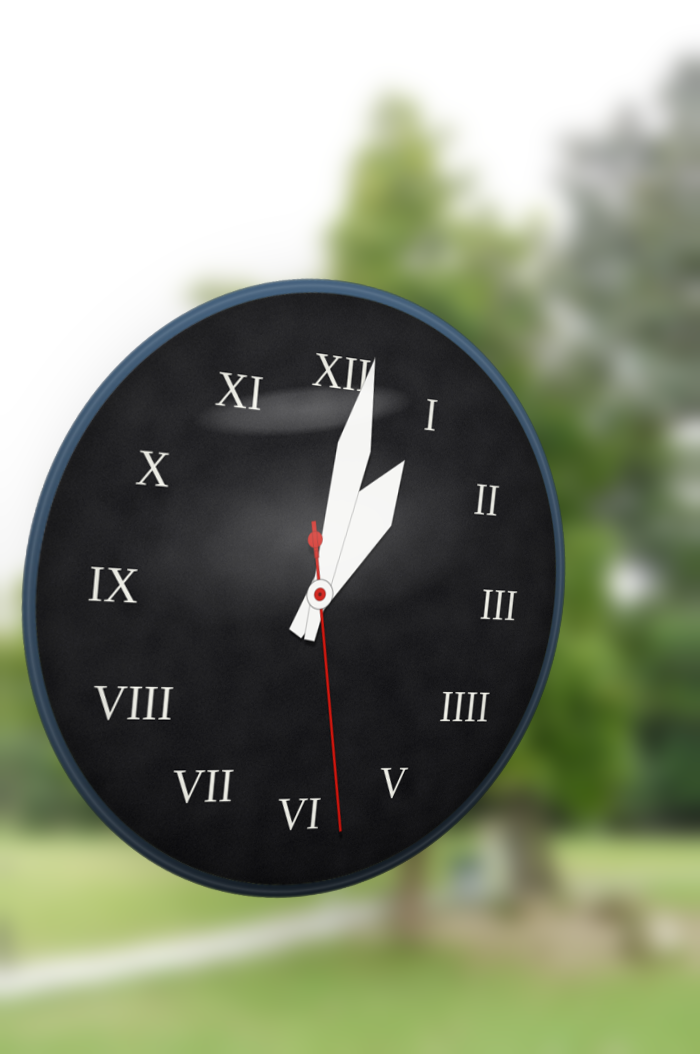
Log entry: h=1 m=1 s=28
